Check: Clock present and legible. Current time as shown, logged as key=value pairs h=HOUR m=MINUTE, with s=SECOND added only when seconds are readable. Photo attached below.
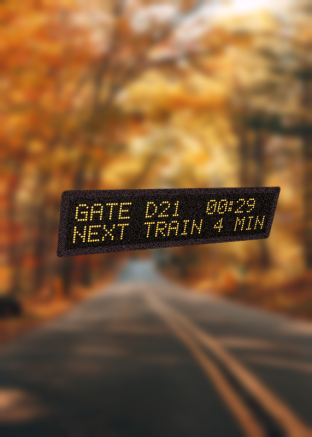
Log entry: h=0 m=29
